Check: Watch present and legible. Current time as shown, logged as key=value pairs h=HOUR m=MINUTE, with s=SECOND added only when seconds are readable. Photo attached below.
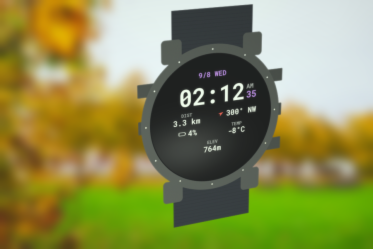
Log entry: h=2 m=12 s=35
